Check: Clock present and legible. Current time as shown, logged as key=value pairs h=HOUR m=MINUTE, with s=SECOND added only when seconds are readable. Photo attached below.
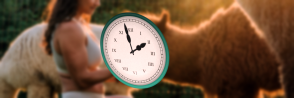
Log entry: h=1 m=58
